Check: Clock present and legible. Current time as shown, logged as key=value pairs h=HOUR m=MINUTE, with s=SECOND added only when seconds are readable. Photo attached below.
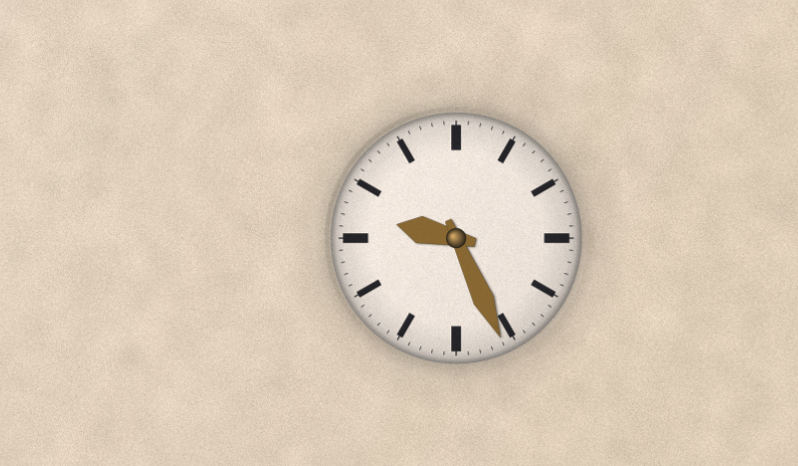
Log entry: h=9 m=26
